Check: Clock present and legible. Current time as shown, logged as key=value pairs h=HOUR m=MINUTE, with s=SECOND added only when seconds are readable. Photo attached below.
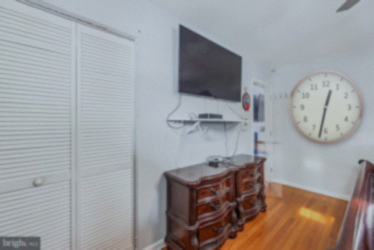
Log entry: h=12 m=32
